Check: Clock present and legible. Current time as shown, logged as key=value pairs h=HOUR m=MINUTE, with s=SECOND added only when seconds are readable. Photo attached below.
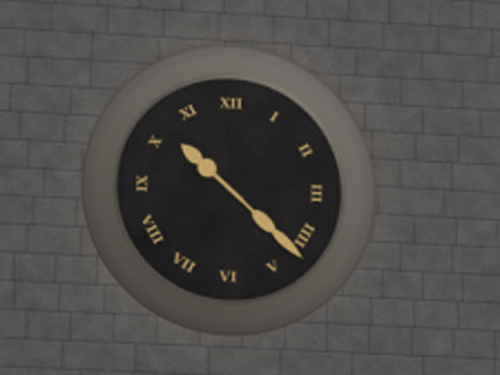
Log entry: h=10 m=22
